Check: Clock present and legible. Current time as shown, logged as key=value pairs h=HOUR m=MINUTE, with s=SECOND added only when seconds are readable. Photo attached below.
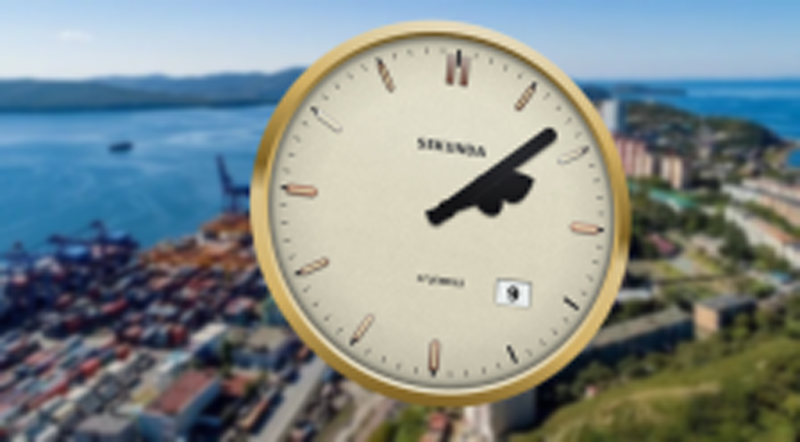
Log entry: h=2 m=8
